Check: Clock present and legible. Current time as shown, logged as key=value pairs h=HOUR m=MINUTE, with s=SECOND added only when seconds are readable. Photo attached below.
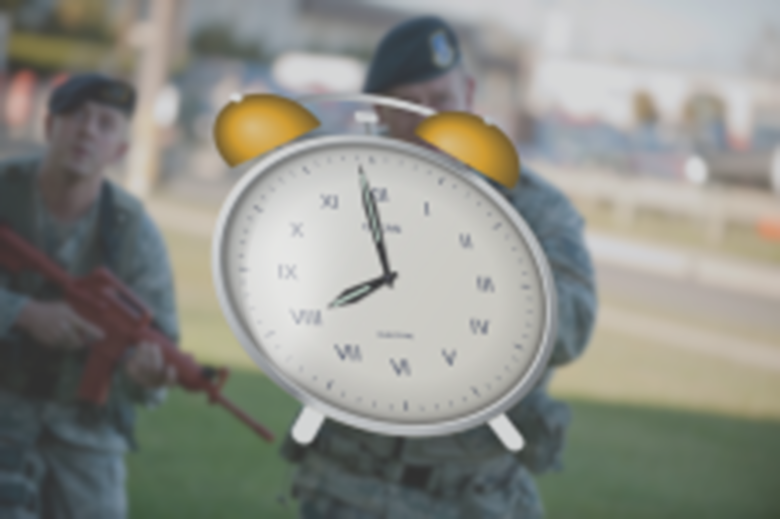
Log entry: h=7 m=59
